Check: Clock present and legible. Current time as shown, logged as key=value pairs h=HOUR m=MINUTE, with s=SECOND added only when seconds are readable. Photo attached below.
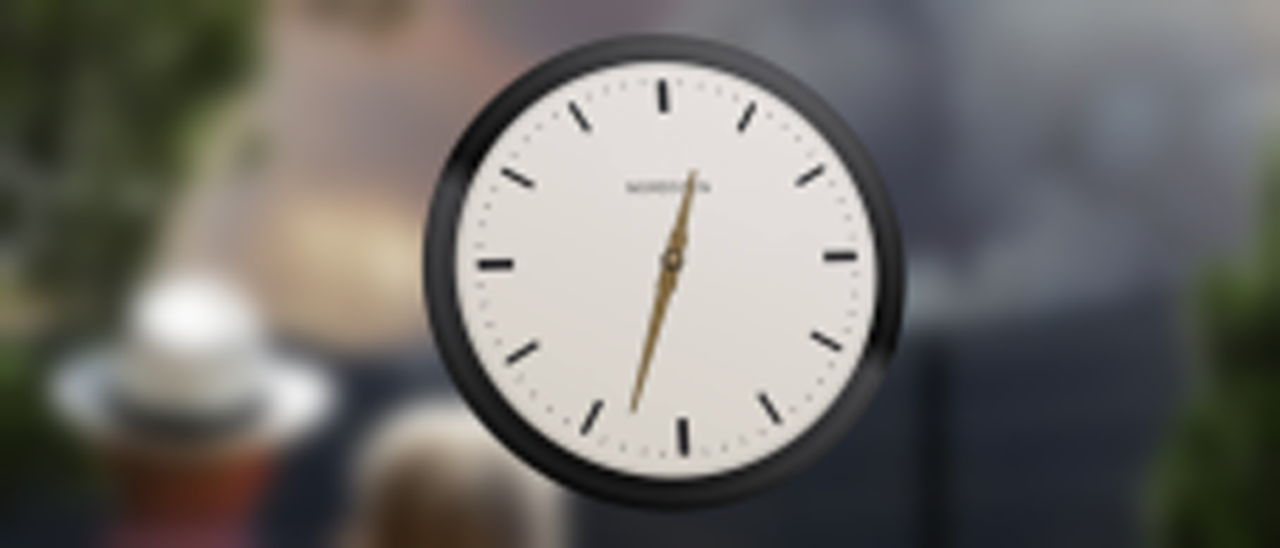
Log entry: h=12 m=33
